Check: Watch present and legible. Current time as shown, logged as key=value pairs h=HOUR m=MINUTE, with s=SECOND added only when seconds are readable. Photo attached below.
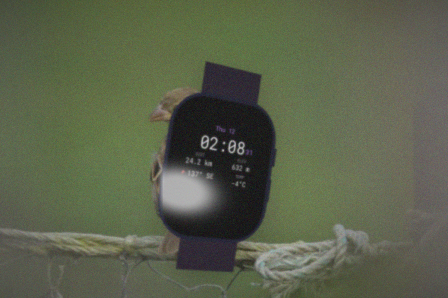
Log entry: h=2 m=8
